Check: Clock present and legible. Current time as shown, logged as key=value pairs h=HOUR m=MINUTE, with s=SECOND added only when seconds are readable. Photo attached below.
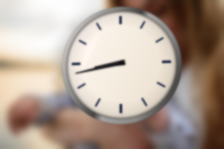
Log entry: h=8 m=43
